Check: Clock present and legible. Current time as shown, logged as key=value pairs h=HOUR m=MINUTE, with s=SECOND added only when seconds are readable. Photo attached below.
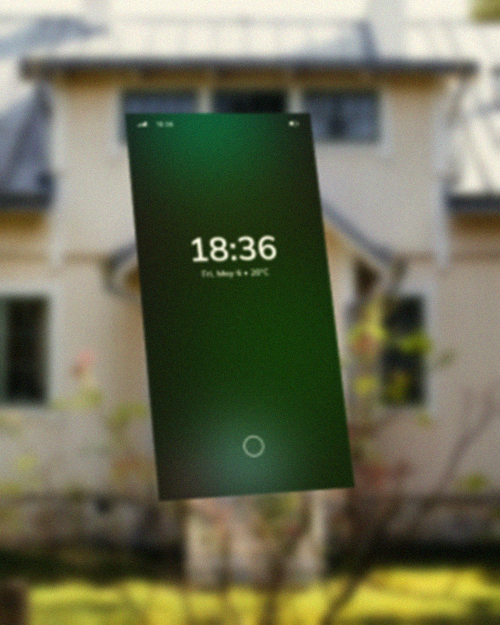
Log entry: h=18 m=36
